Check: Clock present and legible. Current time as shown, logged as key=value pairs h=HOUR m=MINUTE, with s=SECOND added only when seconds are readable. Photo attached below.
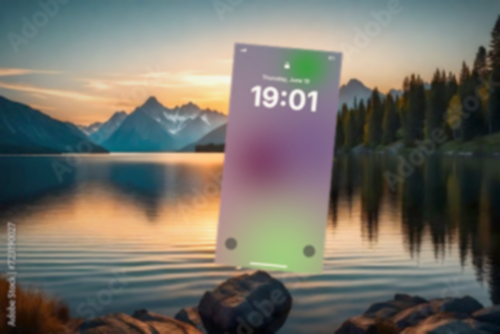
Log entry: h=19 m=1
